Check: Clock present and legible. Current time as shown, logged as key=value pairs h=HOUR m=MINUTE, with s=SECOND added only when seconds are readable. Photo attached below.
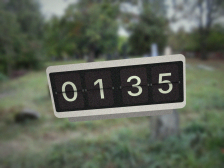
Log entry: h=1 m=35
